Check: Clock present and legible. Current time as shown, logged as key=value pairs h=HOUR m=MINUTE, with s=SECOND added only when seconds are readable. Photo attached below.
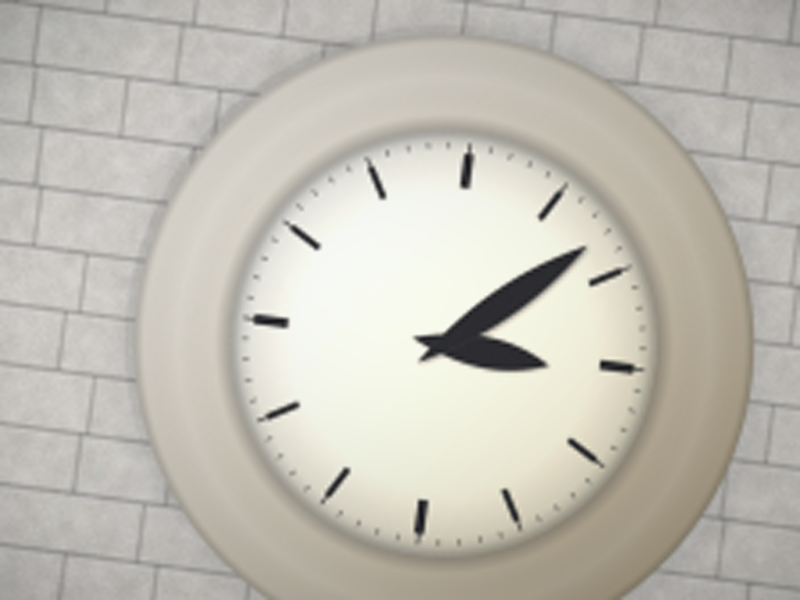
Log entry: h=3 m=8
